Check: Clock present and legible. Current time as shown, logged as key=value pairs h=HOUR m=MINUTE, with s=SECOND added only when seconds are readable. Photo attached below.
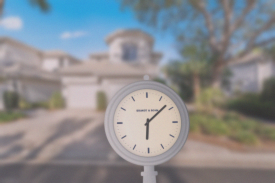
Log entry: h=6 m=8
